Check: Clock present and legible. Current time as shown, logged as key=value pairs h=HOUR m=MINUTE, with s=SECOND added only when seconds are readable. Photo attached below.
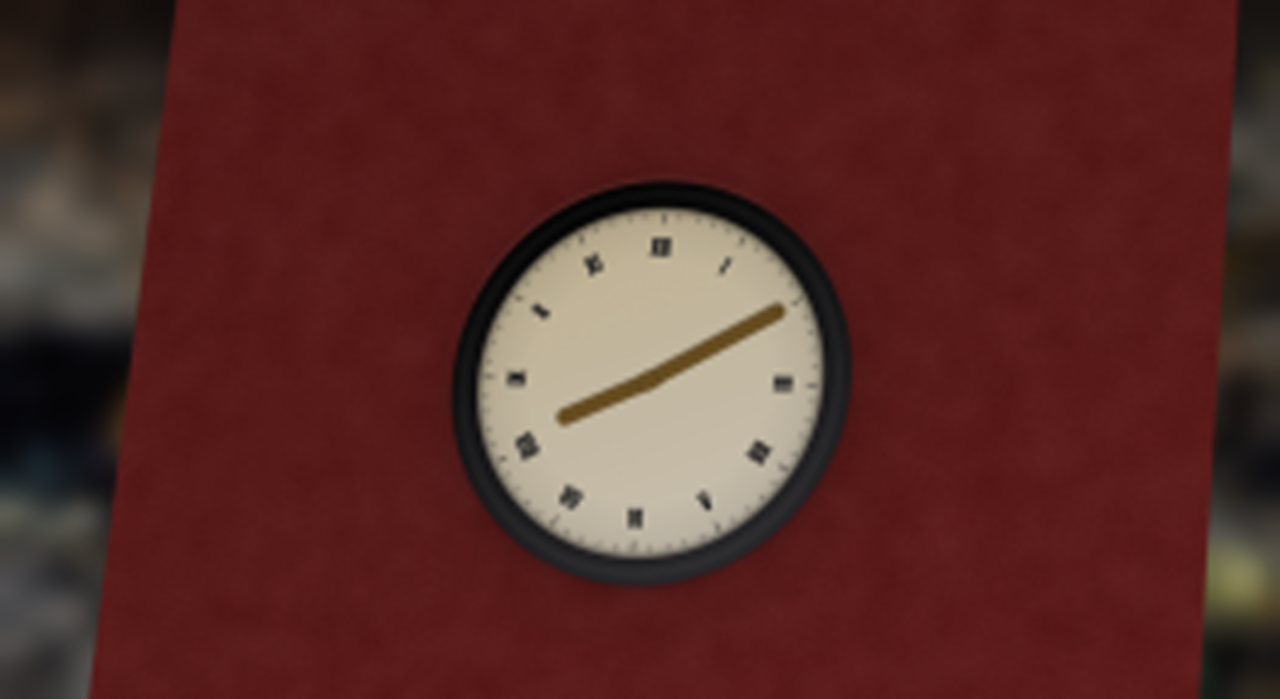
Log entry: h=8 m=10
